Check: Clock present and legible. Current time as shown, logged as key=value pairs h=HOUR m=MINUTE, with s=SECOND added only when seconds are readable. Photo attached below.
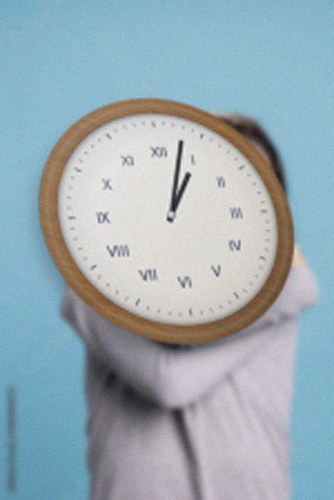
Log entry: h=1 m=3
